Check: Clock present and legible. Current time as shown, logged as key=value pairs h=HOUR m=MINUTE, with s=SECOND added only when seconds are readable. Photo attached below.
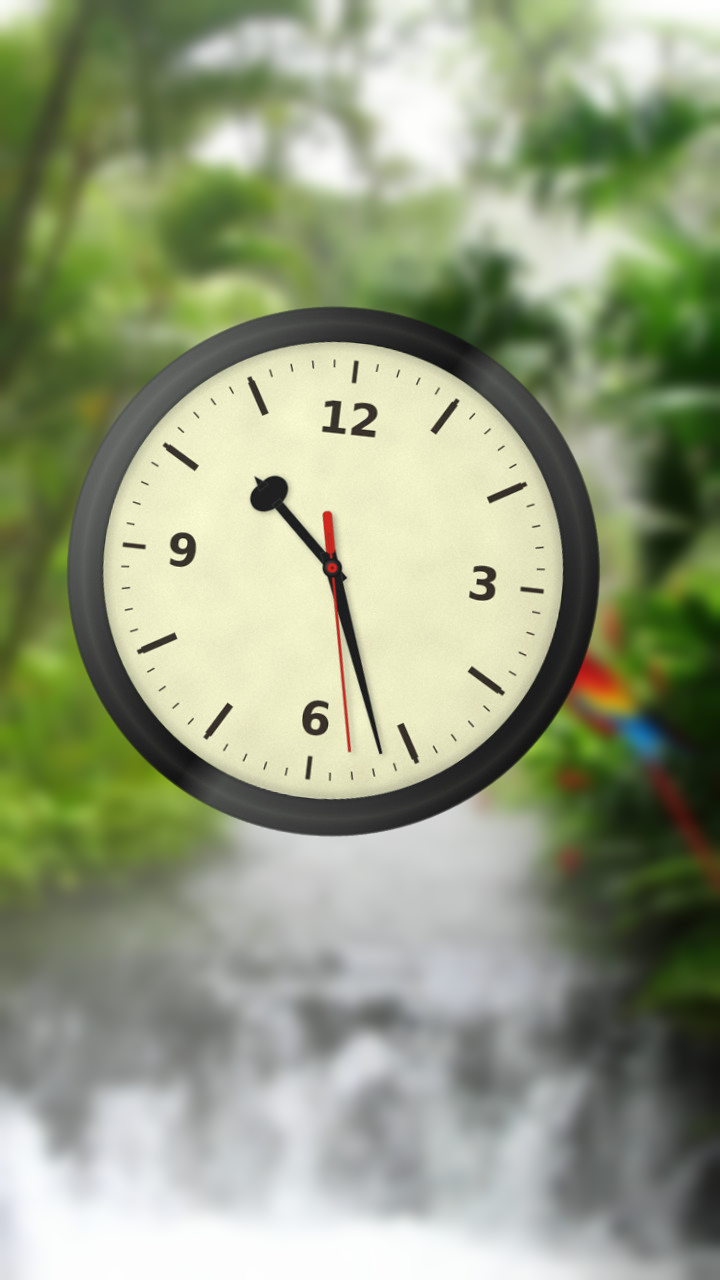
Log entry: h=10 m=26 s=28
